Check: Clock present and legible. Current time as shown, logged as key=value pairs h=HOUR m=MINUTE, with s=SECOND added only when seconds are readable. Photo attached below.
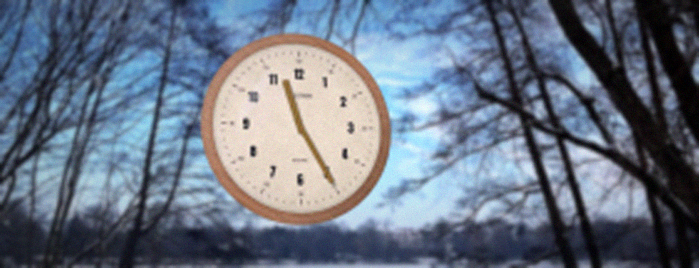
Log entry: h=11 m=25
